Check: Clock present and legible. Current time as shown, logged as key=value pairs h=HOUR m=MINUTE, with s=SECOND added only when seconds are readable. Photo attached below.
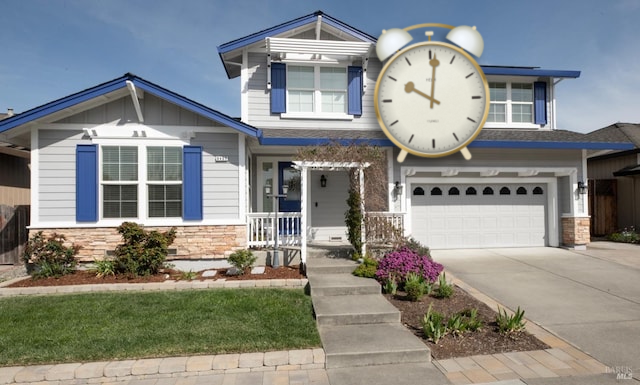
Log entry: h=10 m=1
